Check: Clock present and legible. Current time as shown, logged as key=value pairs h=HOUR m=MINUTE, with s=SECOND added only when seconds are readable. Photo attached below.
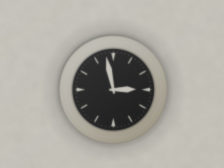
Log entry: h=2 m=58
